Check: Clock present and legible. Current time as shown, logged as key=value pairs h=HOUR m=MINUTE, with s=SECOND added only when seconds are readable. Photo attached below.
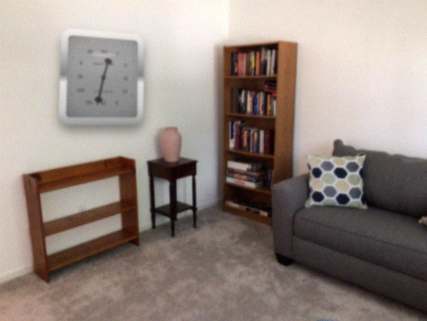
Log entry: h=12 m=32
